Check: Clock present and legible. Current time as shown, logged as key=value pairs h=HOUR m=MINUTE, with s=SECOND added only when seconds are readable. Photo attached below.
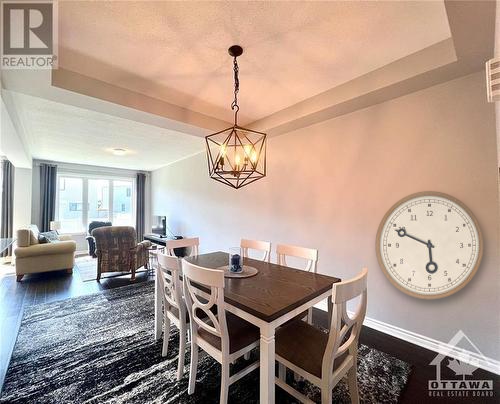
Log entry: h=5 m=49
